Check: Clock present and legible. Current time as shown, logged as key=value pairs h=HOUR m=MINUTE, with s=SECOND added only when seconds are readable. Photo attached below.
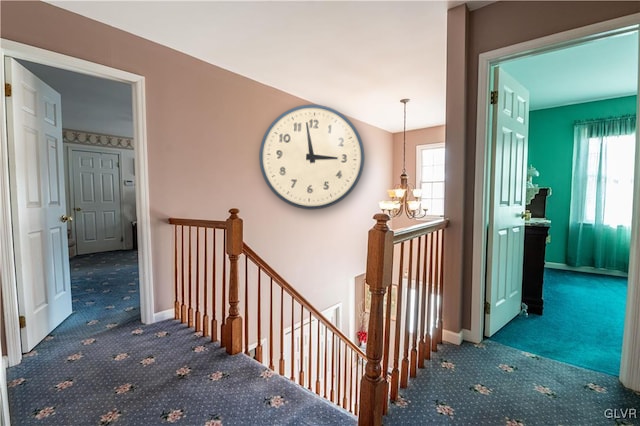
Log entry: h=2 m=58
